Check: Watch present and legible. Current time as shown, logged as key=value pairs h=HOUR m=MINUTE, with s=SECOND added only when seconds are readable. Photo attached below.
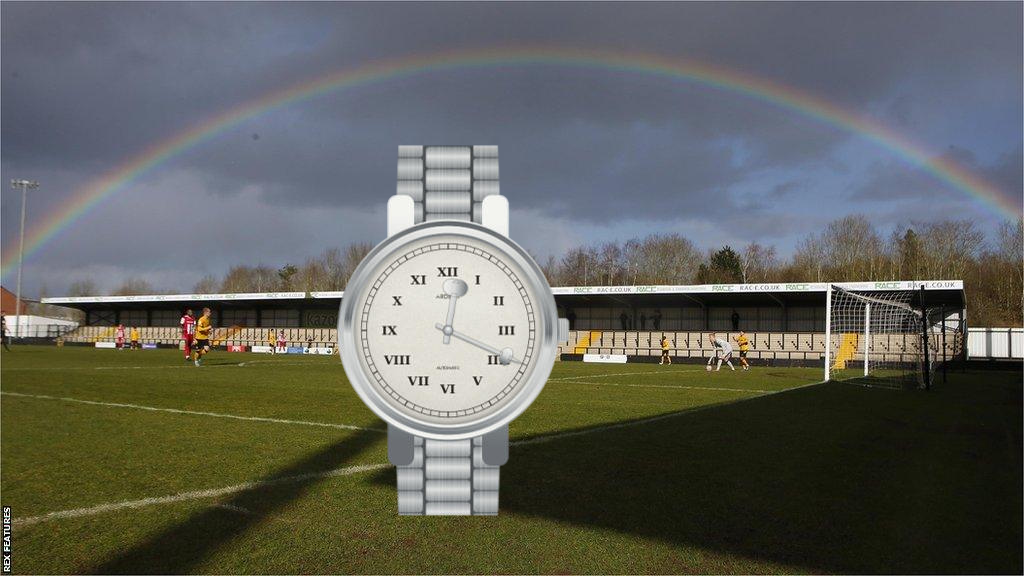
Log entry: h=12 m=19
